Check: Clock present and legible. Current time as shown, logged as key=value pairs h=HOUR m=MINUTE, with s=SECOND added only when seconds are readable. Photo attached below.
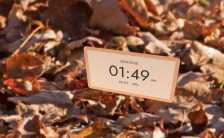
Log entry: h=1 m=49
